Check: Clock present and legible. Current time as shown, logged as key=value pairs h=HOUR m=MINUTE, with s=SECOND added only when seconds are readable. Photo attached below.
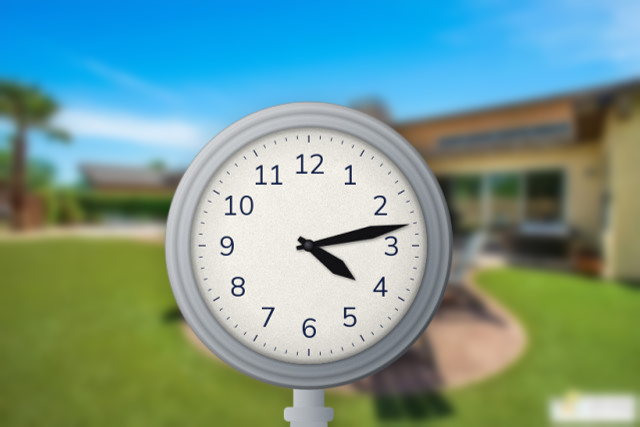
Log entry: h=4 m=13
